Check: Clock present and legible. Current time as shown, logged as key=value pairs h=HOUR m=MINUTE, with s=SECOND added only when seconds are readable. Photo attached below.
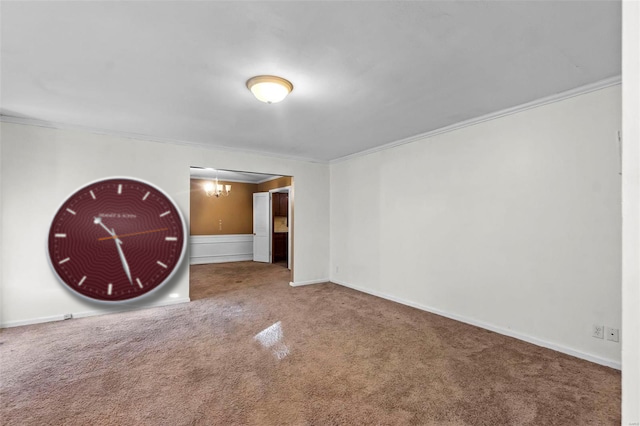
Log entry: h=10 m=26 s=13
